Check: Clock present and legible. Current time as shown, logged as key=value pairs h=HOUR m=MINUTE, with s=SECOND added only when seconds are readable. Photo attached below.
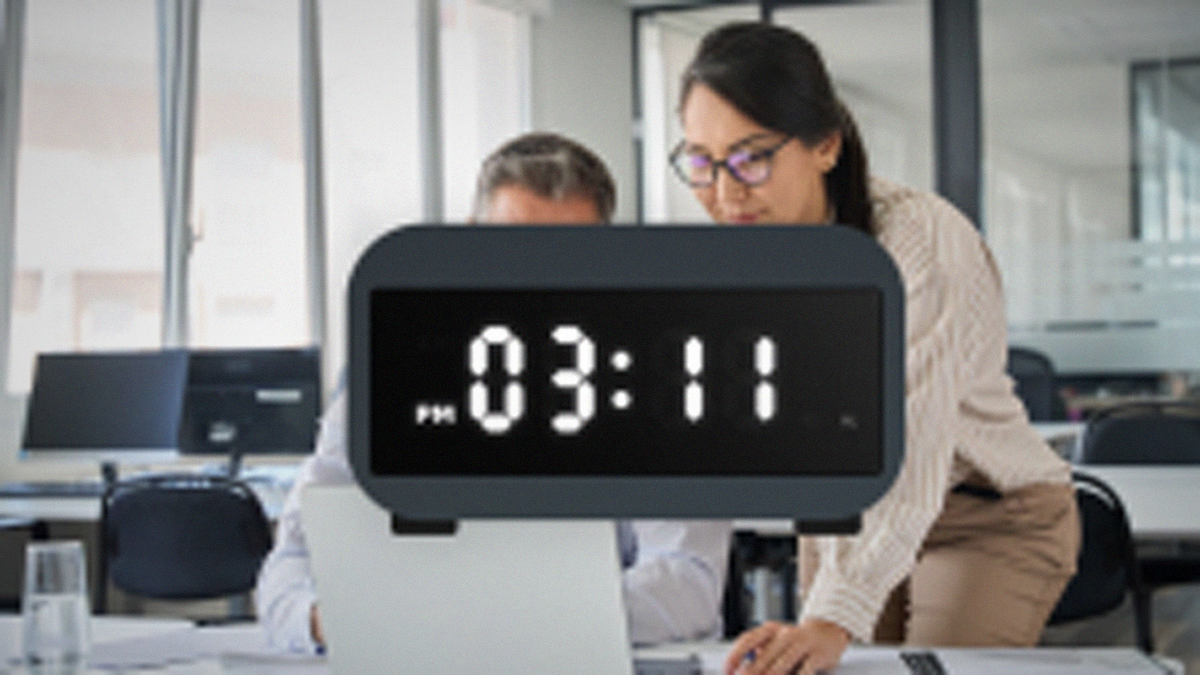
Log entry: h=3 m=11
